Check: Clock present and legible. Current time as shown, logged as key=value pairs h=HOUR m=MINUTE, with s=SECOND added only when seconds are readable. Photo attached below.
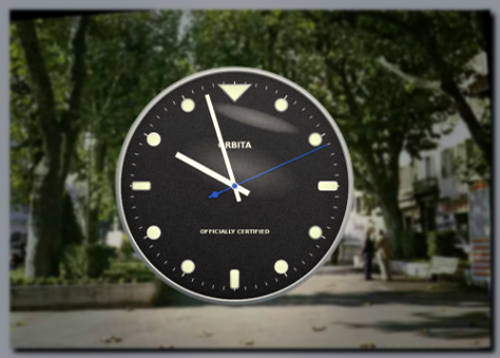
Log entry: h=9 m=57 s=11
